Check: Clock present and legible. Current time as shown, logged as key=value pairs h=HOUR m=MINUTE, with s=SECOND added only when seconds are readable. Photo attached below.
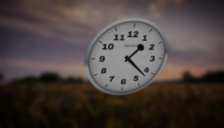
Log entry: h=1 m=22
